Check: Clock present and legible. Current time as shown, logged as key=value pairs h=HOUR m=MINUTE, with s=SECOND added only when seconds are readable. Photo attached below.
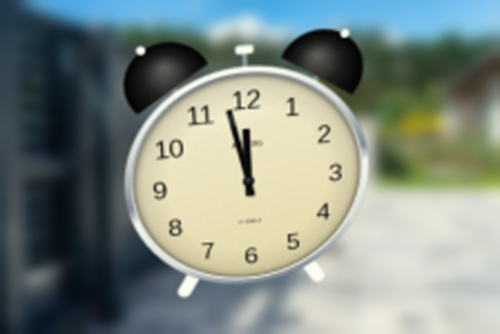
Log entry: h=11 m=58
